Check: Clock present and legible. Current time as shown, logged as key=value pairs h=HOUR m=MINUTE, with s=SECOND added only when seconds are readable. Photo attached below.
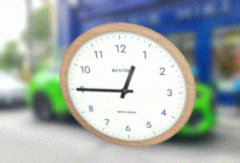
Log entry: h=12 m=45
